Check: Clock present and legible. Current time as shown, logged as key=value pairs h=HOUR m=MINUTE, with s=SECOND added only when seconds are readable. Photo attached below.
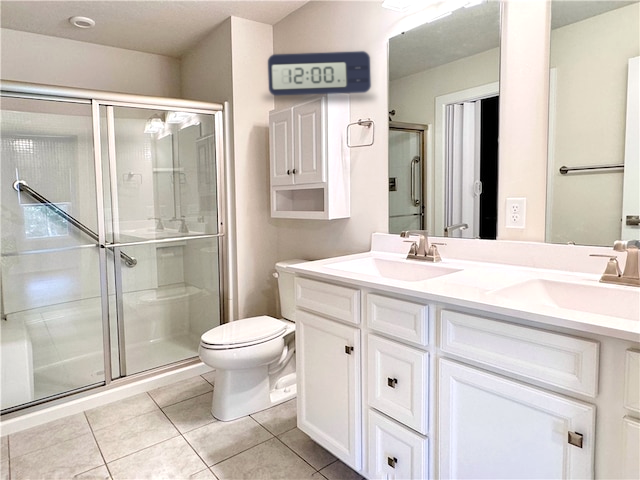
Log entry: h=12 m=0
